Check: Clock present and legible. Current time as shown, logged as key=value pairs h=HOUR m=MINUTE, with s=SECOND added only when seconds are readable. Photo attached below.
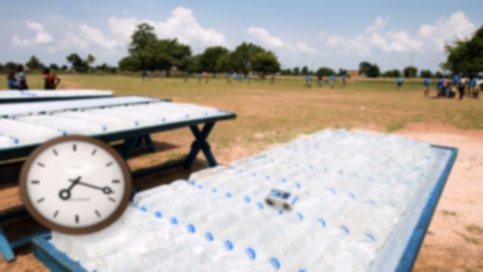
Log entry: h=7 m=18
